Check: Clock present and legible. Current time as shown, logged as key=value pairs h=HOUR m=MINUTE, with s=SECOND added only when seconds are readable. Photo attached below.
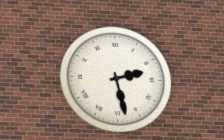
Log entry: h=2 m=28
